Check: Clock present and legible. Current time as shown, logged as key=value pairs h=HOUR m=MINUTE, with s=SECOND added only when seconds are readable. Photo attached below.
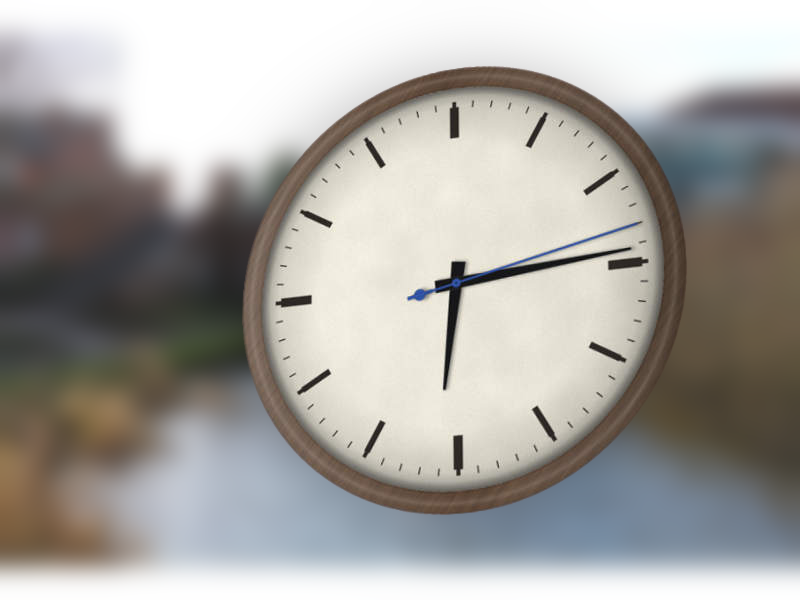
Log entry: h=6 m=14 s=13
